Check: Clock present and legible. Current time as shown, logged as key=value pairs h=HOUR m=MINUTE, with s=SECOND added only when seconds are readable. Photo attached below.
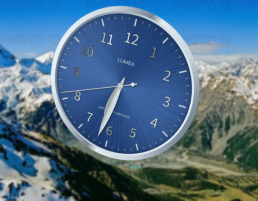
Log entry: h=6 m=31 s=41
